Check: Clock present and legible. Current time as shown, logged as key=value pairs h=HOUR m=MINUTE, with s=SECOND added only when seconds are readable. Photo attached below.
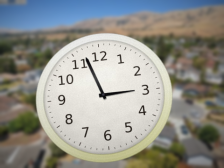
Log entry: h=2 m=57
